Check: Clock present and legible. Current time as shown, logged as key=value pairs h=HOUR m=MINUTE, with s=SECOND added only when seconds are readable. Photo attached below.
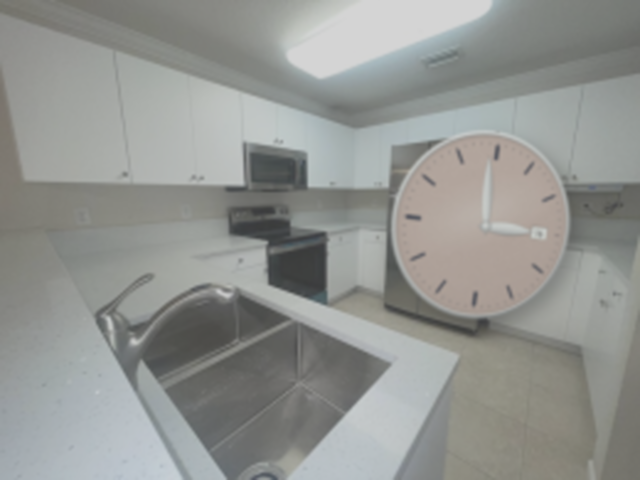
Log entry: h=2 m=59
